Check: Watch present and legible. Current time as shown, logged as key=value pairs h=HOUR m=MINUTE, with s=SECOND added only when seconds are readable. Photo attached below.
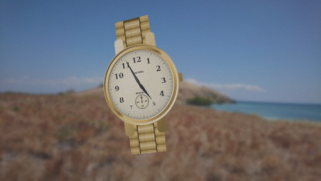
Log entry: h=4 m=56
